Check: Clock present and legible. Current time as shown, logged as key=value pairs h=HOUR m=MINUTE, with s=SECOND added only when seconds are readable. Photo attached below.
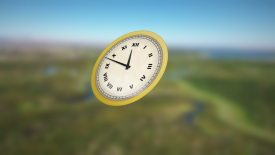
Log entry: h=11 m=48
